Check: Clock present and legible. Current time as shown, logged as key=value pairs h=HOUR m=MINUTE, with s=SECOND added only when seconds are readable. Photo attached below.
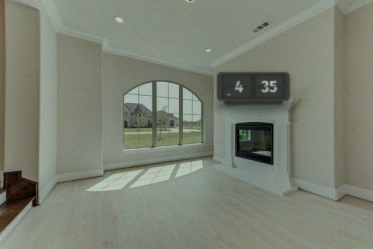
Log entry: h=4 m=35
